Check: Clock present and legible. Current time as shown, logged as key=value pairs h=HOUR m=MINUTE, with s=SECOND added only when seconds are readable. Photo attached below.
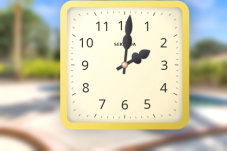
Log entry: h=2 m=1
